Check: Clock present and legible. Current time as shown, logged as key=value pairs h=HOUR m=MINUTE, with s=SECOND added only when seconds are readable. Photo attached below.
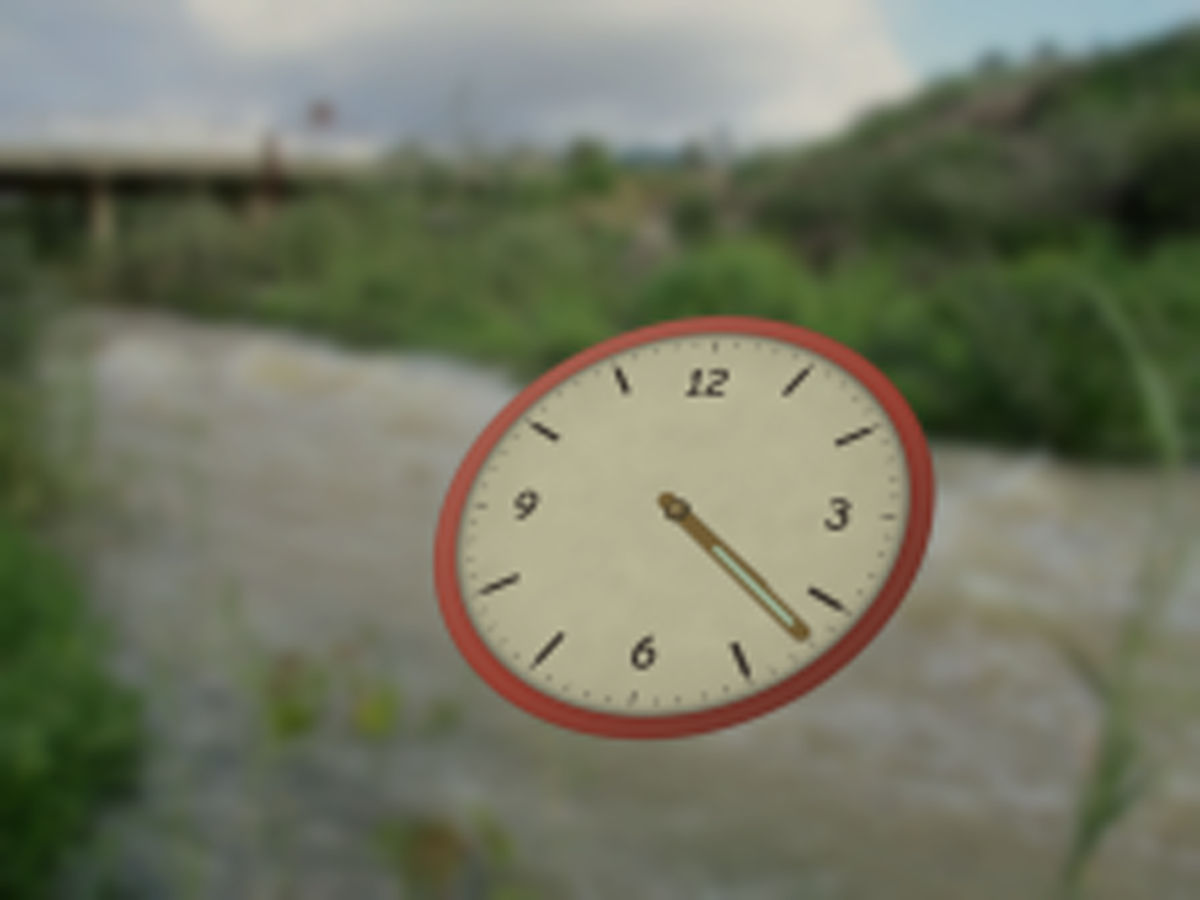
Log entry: h=4 m=22
